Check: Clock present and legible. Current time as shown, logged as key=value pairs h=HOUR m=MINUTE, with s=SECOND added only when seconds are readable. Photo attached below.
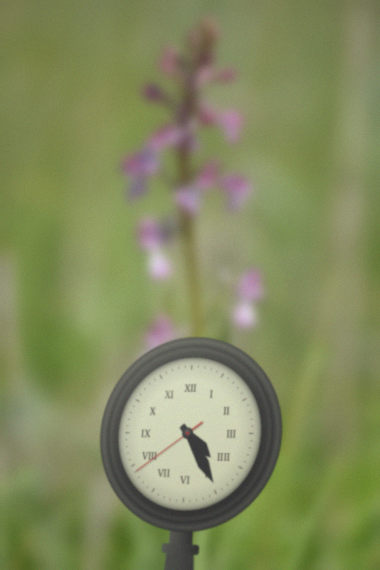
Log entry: h=4 m=24 s=39
